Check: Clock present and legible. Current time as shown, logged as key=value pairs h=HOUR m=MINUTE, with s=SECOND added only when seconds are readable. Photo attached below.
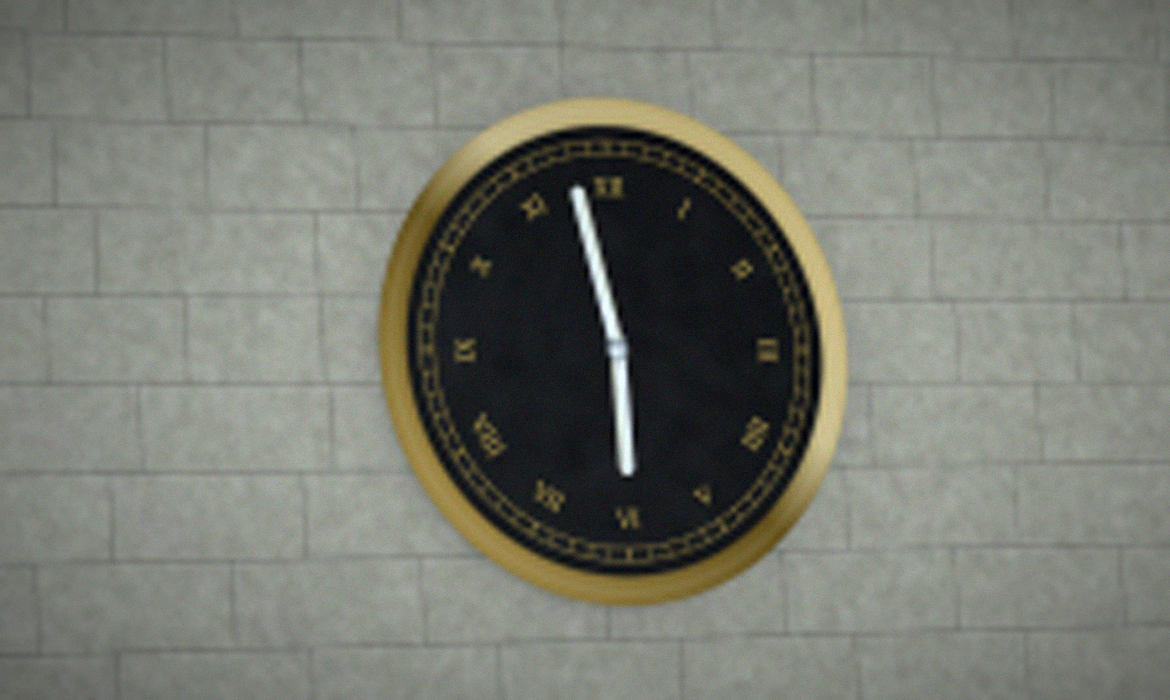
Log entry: h=5 m=58
